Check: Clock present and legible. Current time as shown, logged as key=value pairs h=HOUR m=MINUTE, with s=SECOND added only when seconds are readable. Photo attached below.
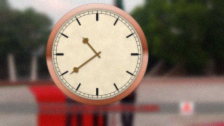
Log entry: h=10 m=39
